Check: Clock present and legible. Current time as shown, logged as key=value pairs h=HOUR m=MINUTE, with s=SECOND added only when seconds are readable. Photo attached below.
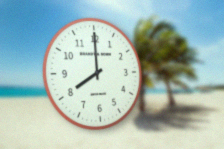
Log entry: h=8 m=0
